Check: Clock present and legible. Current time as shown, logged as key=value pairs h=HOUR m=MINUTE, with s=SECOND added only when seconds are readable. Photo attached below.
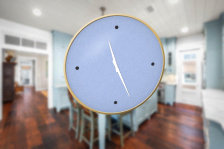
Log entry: h=11 m=26
